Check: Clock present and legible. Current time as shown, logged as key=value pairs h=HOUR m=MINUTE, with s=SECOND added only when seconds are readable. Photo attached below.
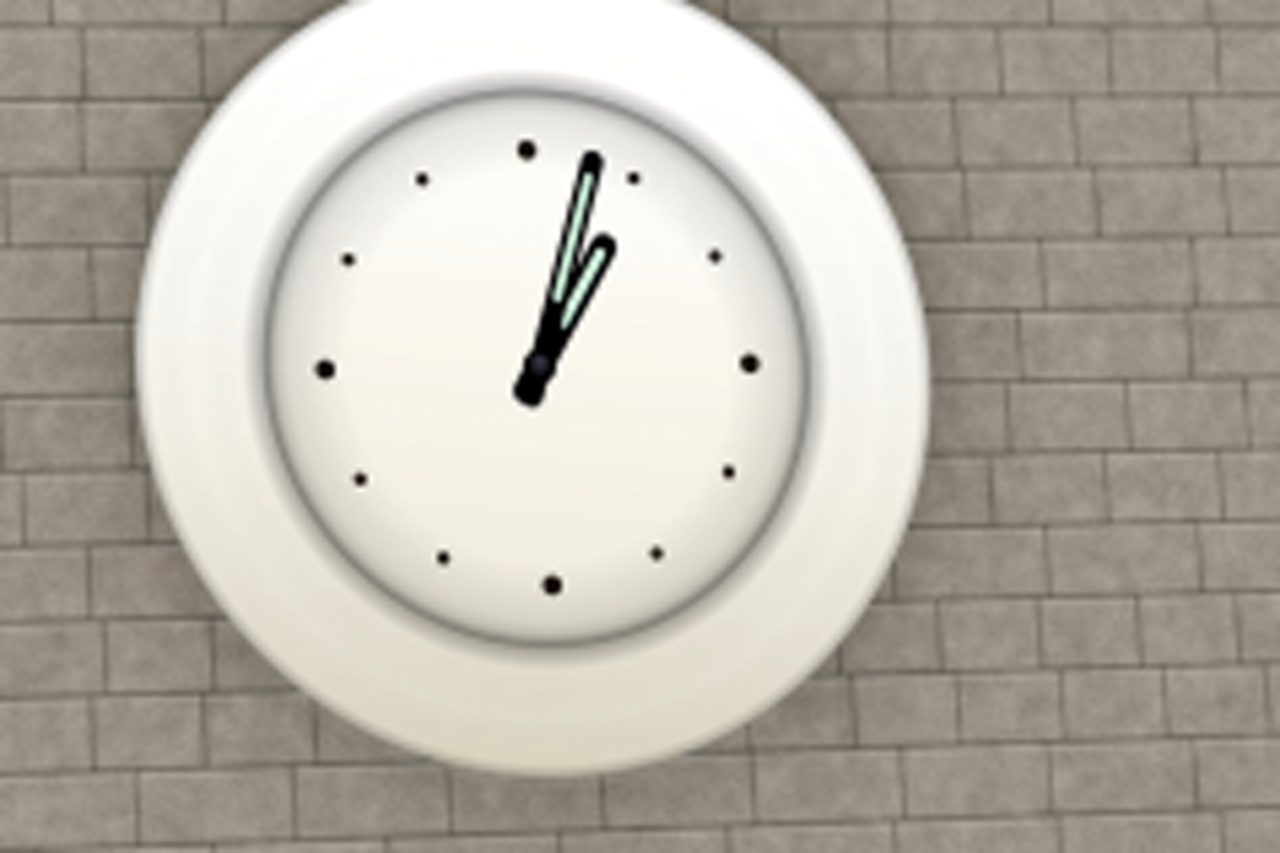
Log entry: h=1 m=3
